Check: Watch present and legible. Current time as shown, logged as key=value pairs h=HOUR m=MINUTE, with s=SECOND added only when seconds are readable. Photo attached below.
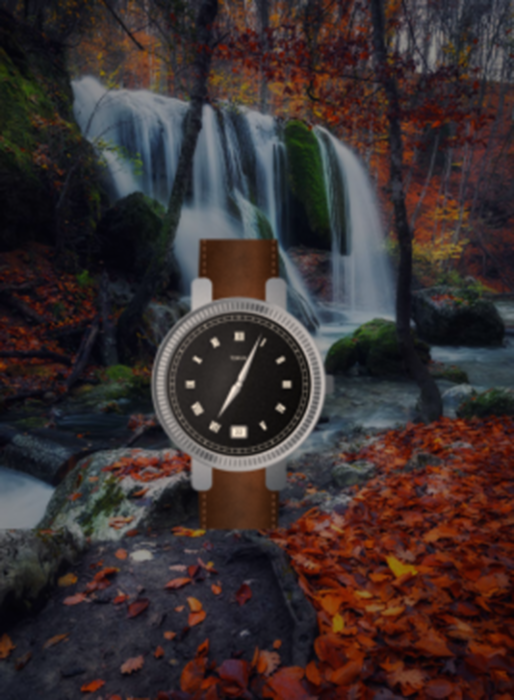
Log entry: h=7 m=4
